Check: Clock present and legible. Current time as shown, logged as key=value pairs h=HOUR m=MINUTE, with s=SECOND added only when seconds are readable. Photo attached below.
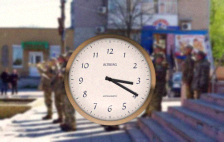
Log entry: h=3 m=20
